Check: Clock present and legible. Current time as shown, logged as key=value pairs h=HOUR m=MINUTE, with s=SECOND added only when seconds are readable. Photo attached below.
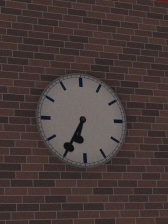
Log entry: h=6 m=35
